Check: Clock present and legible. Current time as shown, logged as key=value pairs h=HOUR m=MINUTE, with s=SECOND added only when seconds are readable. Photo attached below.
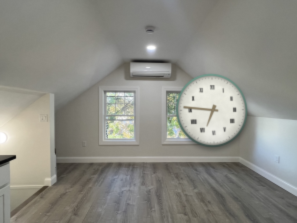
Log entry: h=6 m=46
